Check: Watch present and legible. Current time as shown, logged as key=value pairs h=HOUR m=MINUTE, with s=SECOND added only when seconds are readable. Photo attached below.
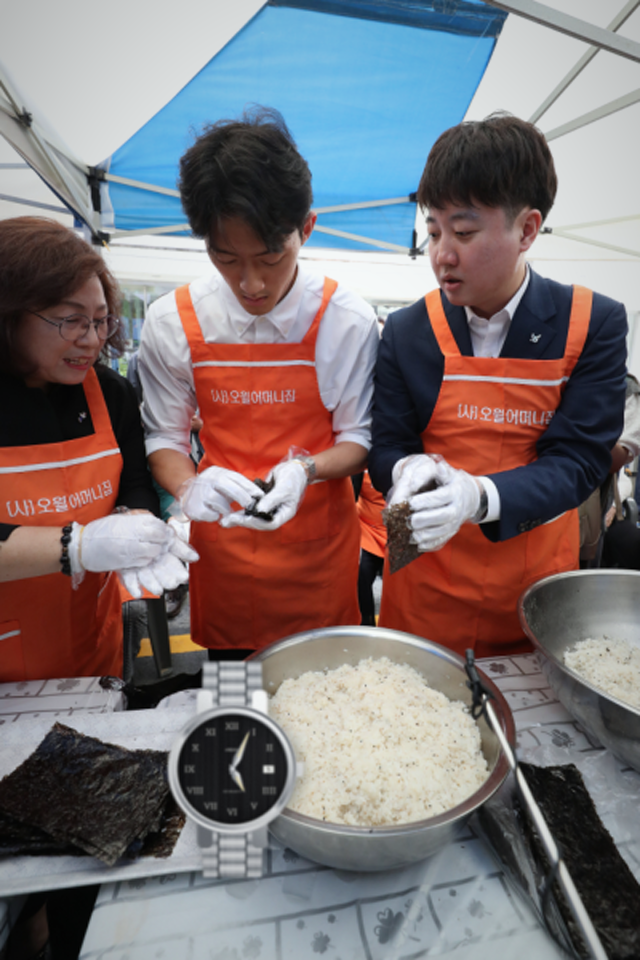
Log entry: h=5 m=4
